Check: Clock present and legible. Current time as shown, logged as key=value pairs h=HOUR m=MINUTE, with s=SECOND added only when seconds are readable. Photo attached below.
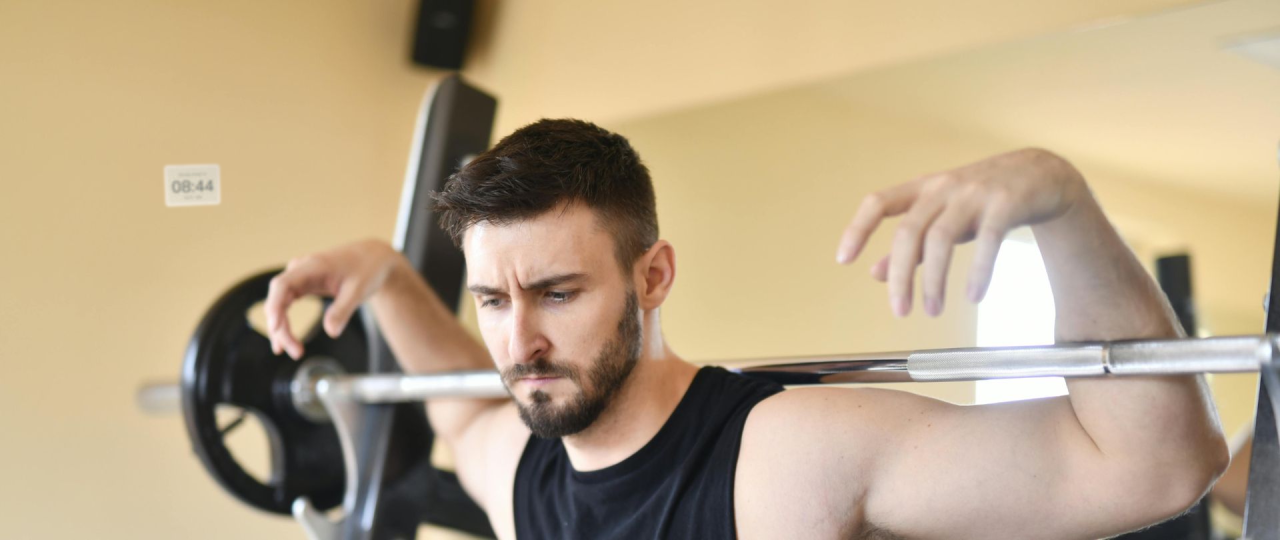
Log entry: h=8 m=44
